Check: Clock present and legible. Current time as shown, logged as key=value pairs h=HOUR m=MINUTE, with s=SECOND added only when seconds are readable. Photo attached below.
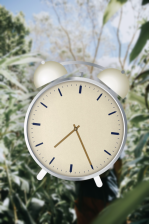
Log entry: h=7 m=25
